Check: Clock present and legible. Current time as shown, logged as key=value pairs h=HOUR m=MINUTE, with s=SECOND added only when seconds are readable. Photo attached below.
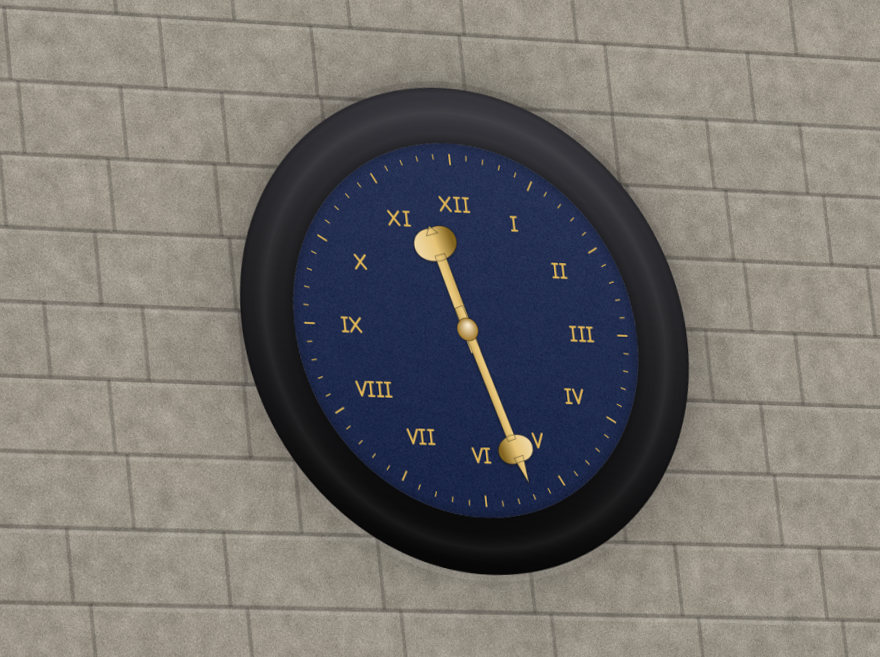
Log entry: h=11 m=27
